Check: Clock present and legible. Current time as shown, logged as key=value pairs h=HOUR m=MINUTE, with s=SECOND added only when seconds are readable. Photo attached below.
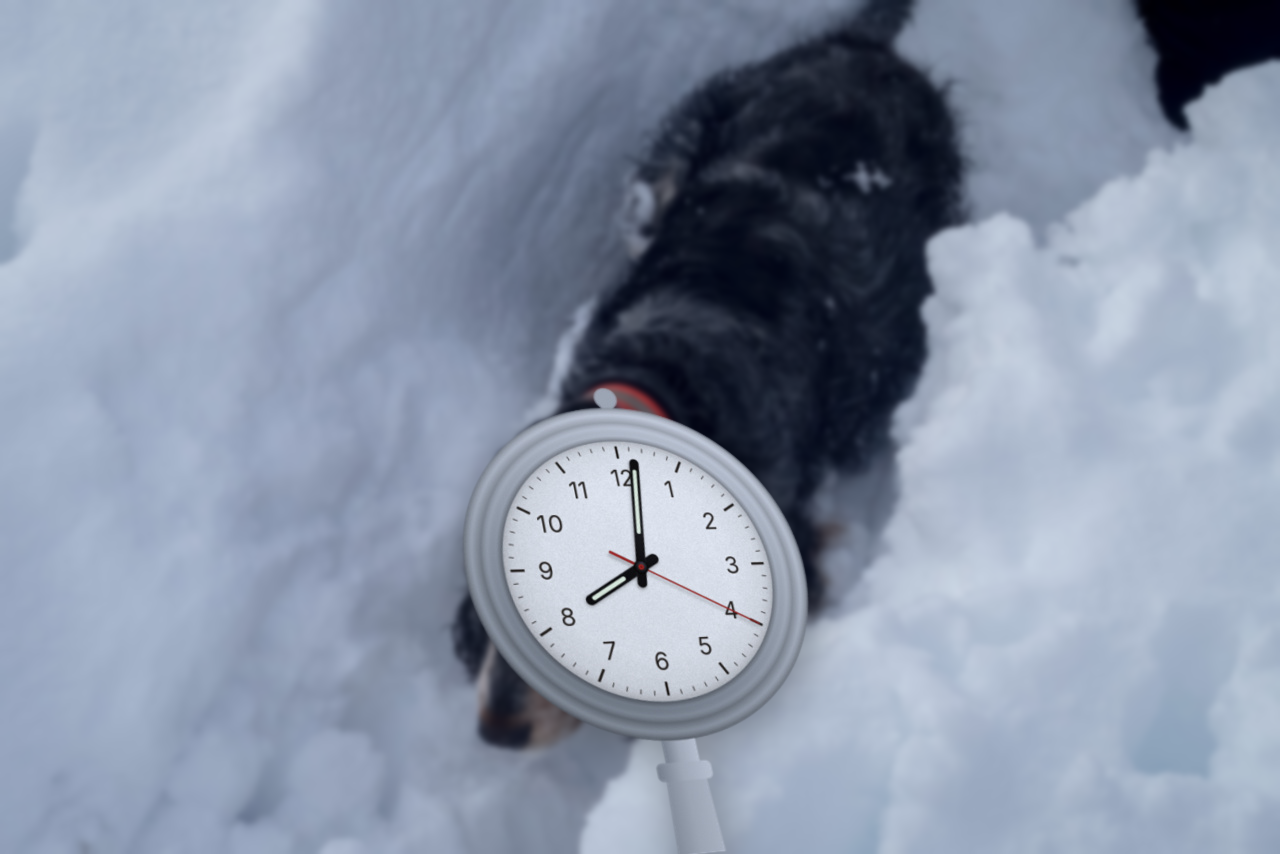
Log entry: h=8 m=1 s=20
